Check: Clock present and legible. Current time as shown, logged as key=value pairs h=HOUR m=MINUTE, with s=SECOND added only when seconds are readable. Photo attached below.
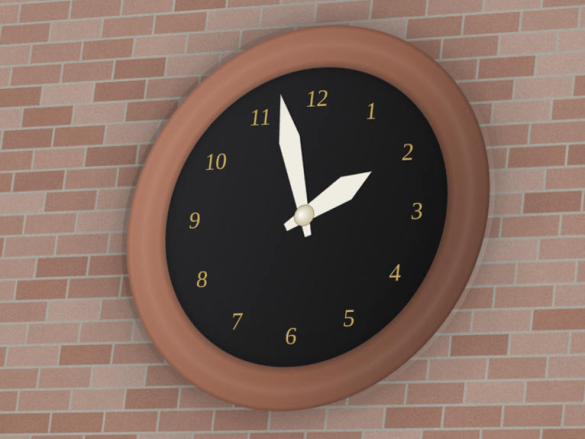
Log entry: h=1 m=57
